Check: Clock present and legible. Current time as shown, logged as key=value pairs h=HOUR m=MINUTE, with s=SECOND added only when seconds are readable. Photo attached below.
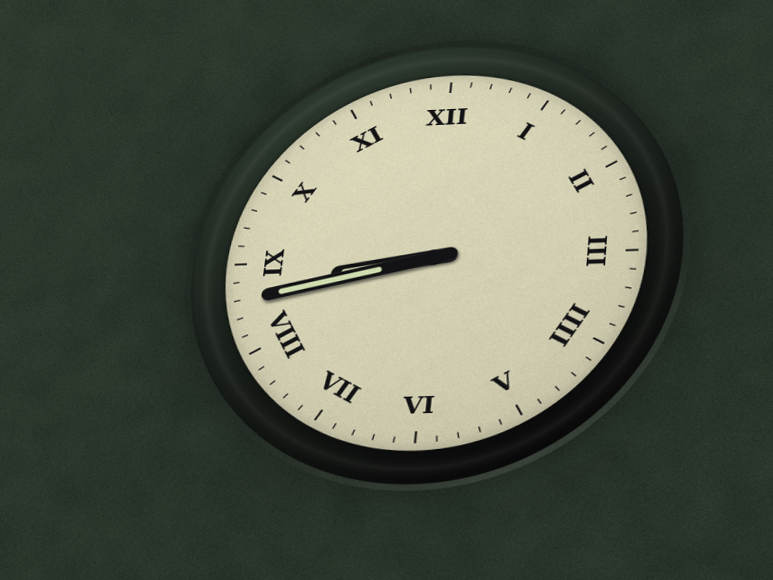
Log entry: h=8 m=43
